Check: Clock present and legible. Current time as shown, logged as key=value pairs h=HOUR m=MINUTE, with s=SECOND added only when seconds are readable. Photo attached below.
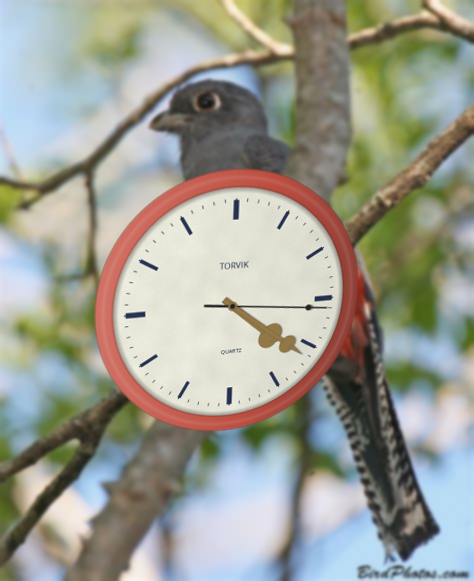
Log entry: h=4 m=21 s=16
